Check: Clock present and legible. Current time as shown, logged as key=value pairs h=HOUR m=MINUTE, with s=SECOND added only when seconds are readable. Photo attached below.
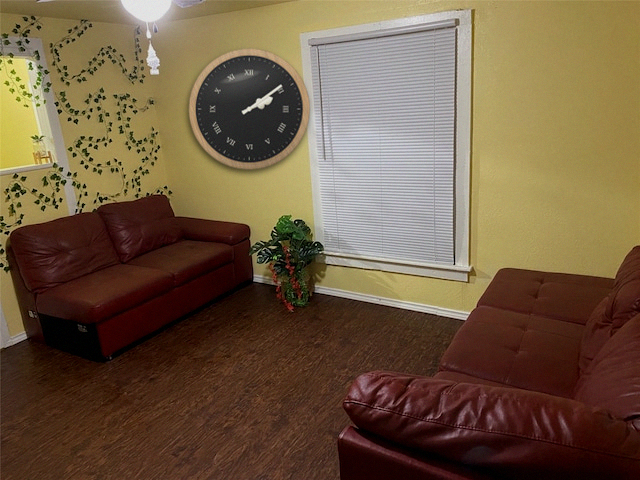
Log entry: h=2 m=9
